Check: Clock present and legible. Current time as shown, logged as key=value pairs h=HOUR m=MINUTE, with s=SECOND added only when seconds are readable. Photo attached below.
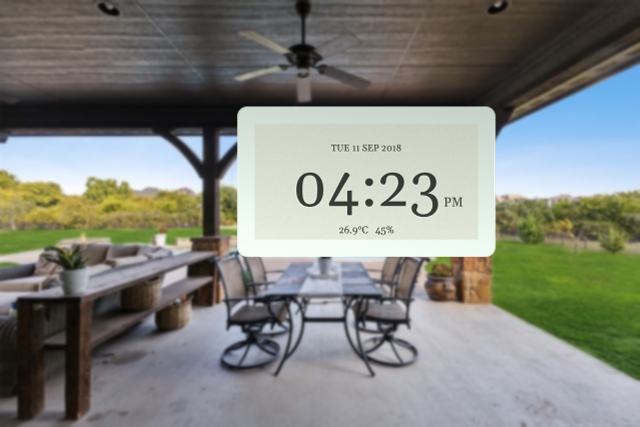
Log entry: h=4 m=23
